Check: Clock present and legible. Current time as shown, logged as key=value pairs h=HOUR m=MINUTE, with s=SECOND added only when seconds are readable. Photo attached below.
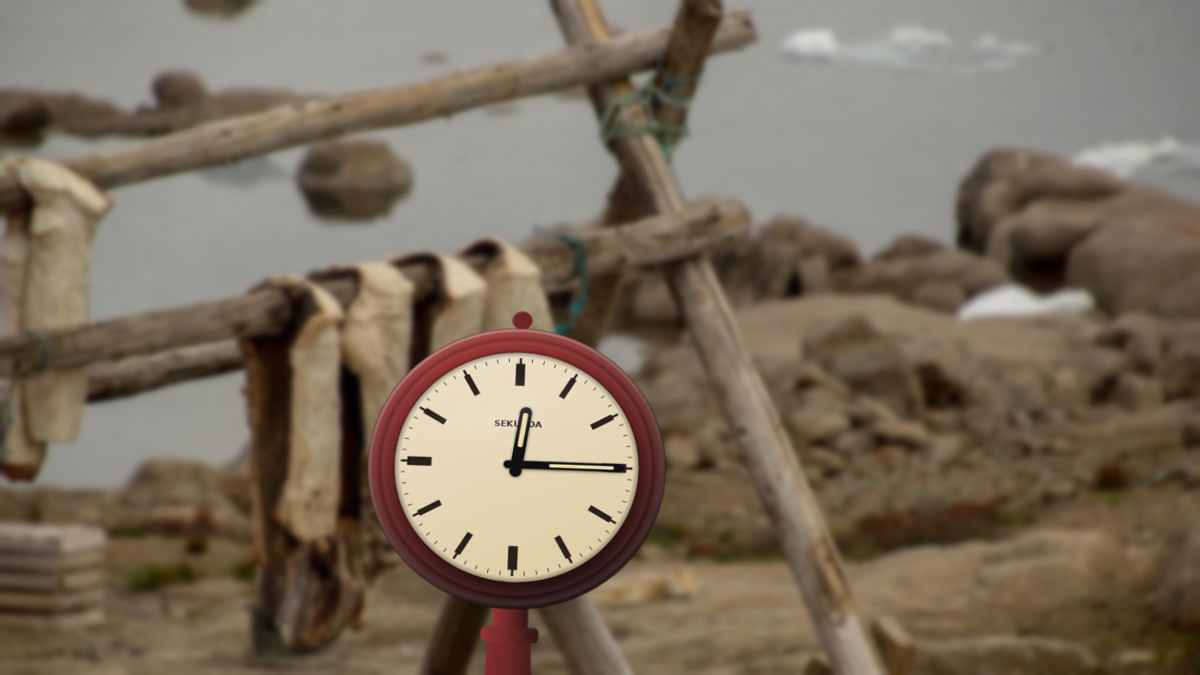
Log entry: h=12 m=15
